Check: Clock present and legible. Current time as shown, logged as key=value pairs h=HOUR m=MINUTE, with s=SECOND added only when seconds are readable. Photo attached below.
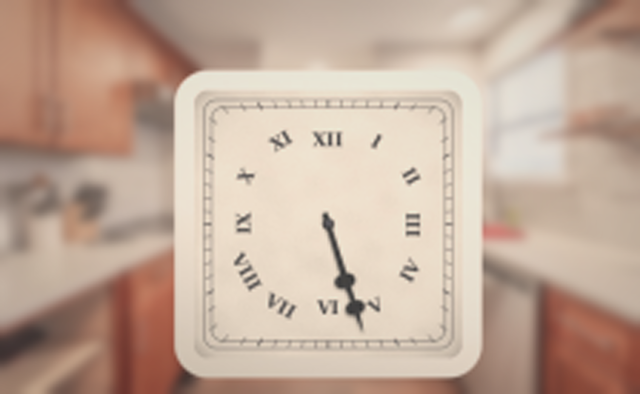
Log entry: h=5 m=27
